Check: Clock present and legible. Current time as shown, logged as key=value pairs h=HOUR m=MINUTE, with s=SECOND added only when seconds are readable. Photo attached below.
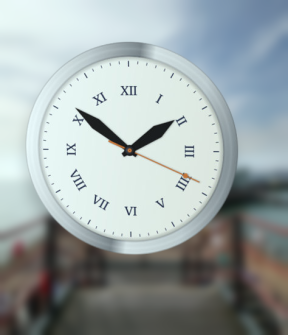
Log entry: h=1 m=51 s=19
